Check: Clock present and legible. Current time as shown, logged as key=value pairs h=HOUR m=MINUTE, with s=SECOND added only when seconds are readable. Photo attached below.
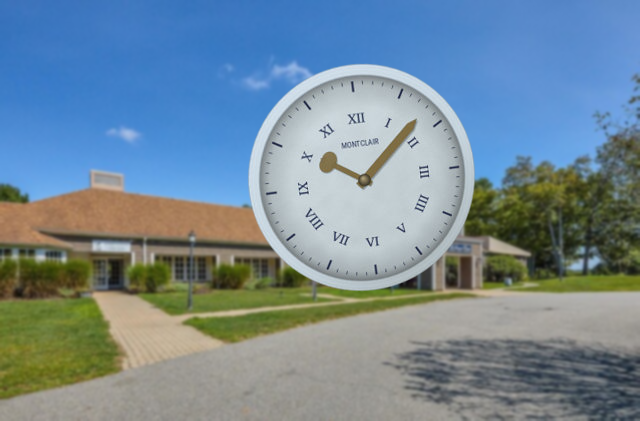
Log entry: h=10 m=8
